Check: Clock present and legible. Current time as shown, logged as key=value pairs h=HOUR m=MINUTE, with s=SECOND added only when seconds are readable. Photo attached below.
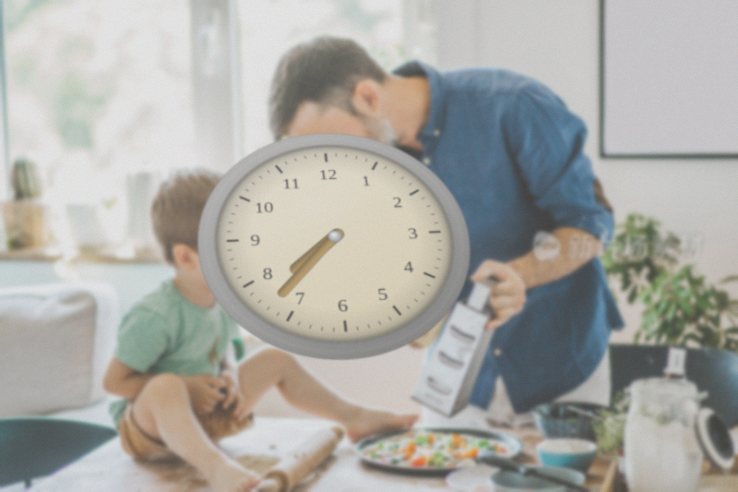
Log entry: h=7 m=37
